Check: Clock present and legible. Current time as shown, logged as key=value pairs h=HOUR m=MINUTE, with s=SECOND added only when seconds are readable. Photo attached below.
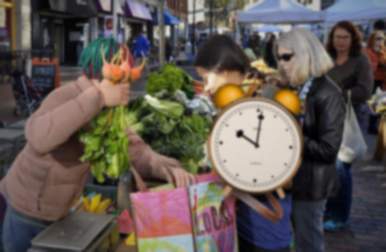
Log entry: h=10 m=1
